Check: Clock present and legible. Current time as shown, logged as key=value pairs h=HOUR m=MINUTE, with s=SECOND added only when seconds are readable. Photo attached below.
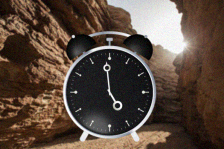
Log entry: h=4 m=59
